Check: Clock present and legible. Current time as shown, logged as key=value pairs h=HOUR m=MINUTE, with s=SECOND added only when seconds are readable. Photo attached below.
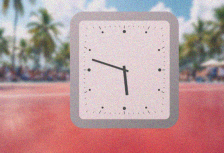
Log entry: h=5 m=48
